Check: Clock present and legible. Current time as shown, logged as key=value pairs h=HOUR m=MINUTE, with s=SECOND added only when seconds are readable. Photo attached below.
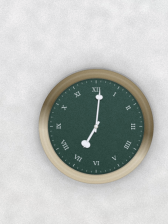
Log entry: h=7 m=1
